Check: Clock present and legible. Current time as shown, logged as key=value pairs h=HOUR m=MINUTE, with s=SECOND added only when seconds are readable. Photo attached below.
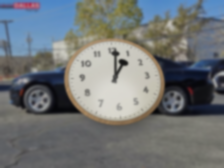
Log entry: h=1 m=1
